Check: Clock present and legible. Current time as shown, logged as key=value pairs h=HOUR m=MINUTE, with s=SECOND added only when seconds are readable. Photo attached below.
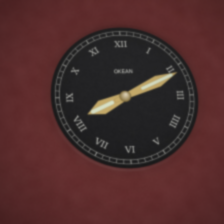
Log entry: h=8 m=11
